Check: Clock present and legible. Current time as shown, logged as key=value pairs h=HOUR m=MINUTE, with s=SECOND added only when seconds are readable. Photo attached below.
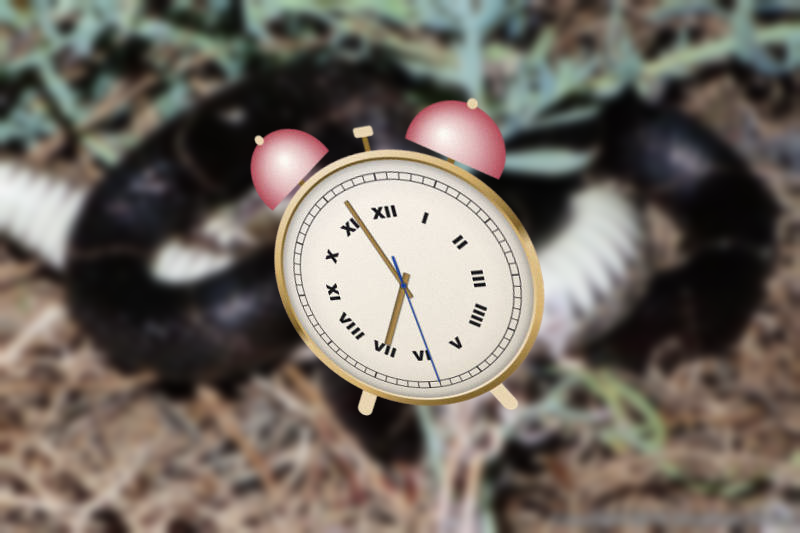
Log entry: h=6 m=56 s=29
